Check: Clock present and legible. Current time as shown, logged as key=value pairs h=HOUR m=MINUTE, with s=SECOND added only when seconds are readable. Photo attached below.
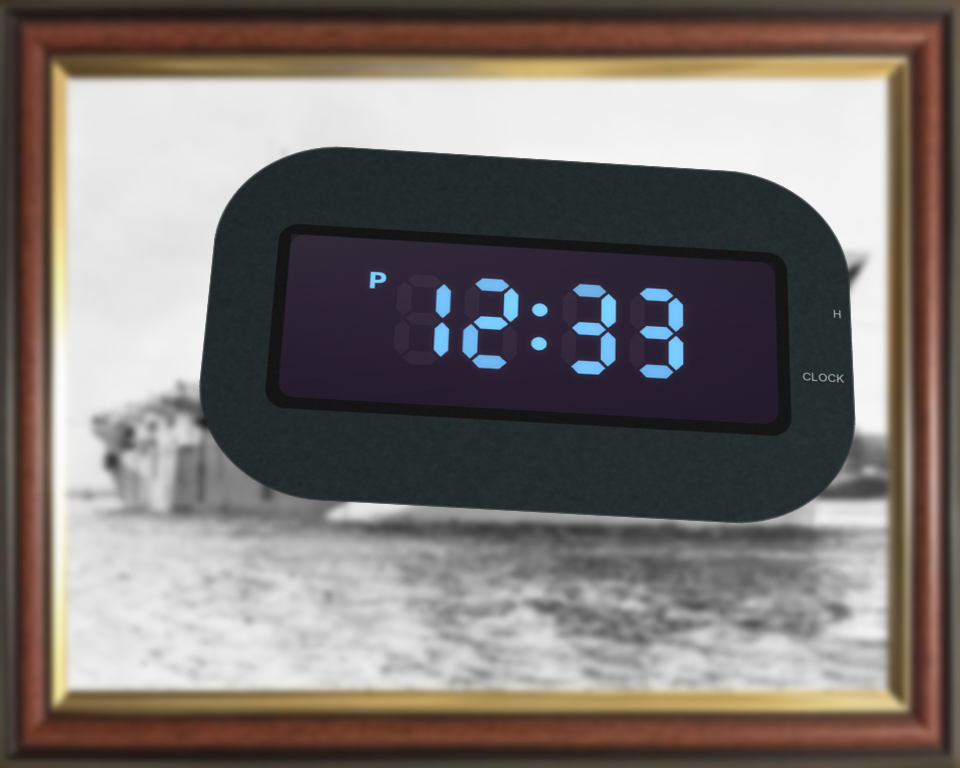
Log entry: h=12 m=33
